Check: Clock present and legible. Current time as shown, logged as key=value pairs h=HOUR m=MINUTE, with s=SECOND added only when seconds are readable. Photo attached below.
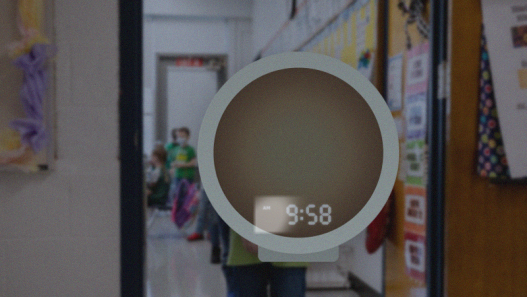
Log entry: h=9 m=58
